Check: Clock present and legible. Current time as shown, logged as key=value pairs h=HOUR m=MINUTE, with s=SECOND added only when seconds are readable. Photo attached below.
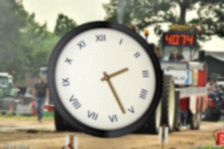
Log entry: h=2 m=27
